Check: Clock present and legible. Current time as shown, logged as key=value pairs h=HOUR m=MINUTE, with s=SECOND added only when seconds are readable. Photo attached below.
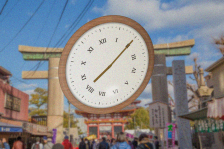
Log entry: h=8 m=10
